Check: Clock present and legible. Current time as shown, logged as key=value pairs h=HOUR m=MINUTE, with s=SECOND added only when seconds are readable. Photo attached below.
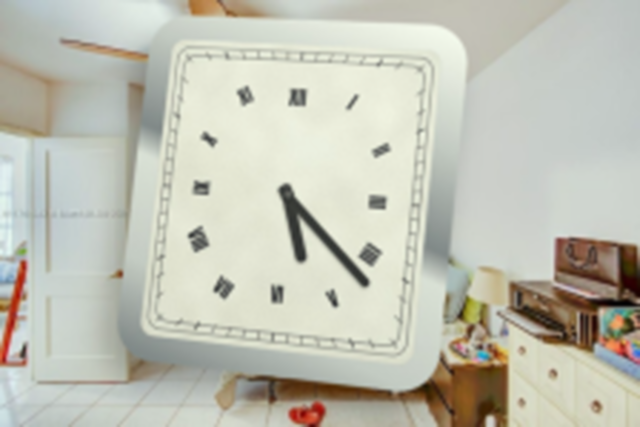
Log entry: h=5 m=22
